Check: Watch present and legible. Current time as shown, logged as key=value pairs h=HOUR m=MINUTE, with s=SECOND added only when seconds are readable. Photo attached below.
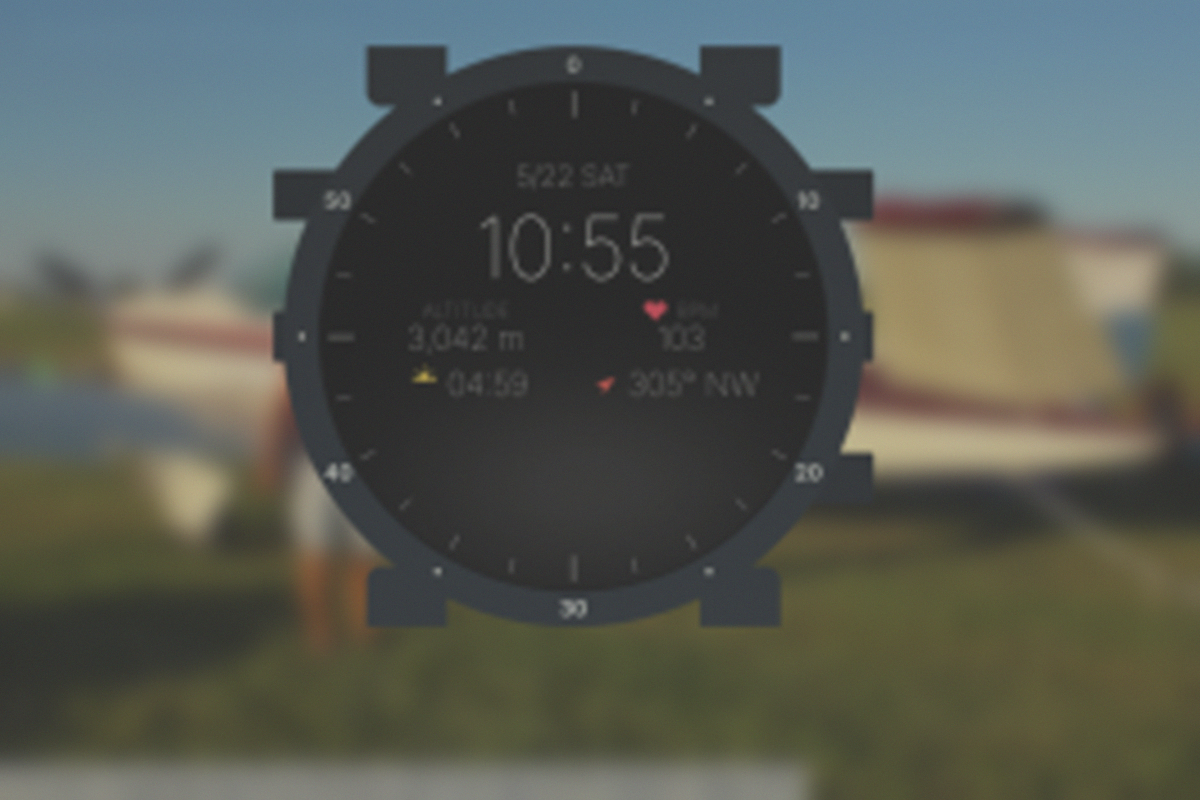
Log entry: h=10 m=55
